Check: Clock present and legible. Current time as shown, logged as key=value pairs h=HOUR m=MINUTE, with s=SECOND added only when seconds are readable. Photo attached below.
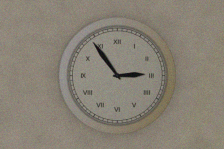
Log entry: h=2 m=54
